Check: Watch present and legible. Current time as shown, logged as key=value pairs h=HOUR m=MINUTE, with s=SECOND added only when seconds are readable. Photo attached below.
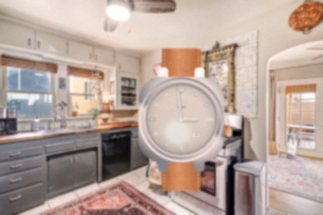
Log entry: h=2 m=59
